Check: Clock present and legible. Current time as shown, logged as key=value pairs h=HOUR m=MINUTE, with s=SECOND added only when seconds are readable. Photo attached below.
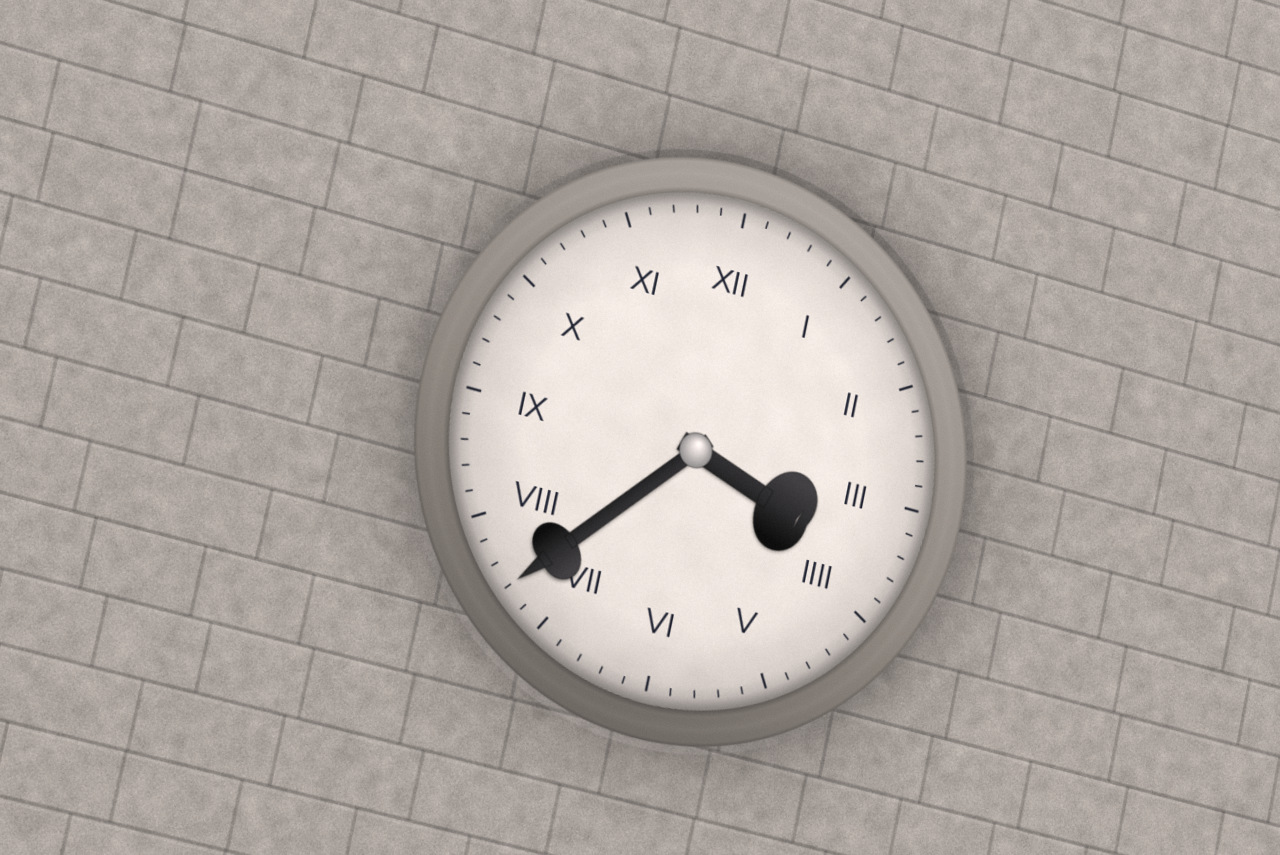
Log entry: h=3 m=37
